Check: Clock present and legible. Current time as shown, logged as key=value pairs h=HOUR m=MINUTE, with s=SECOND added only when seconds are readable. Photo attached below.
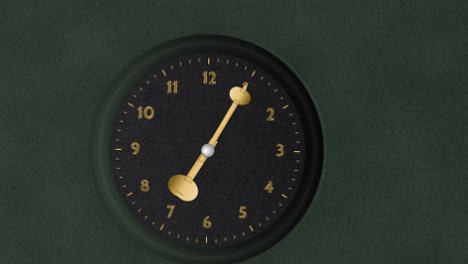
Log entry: h=7 m=5
